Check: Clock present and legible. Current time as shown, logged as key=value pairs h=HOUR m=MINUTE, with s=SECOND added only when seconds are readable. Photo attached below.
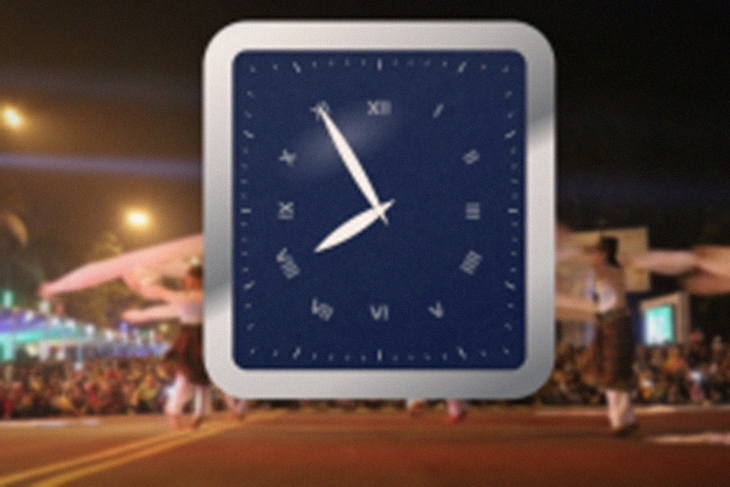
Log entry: h=7 m=55
